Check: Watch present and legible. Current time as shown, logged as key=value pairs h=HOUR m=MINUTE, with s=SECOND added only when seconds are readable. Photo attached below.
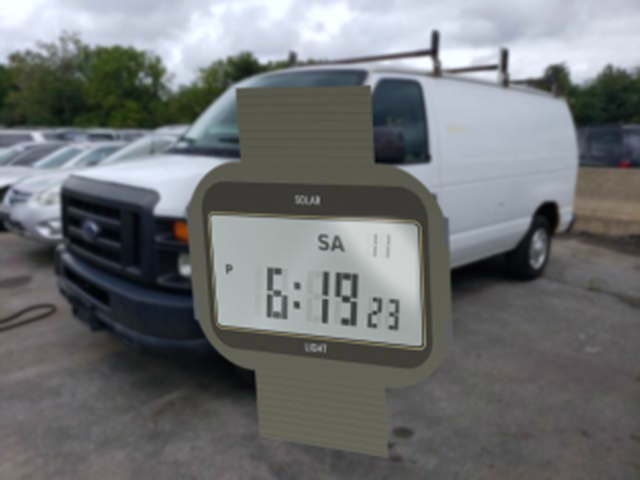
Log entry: h=6 m=19 s=23
